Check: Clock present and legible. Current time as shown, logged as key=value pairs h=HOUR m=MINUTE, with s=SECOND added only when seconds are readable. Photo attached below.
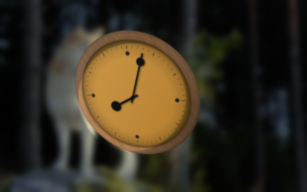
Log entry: h=8 m=3
